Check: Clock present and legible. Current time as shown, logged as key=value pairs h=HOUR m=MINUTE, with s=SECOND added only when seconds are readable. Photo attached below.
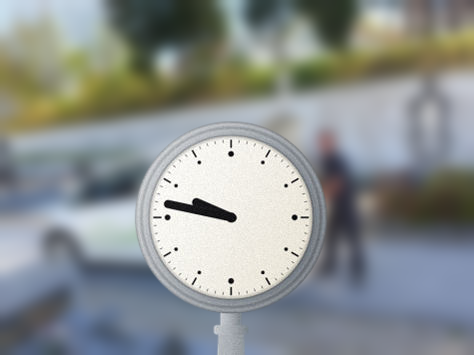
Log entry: h=9 m=47
